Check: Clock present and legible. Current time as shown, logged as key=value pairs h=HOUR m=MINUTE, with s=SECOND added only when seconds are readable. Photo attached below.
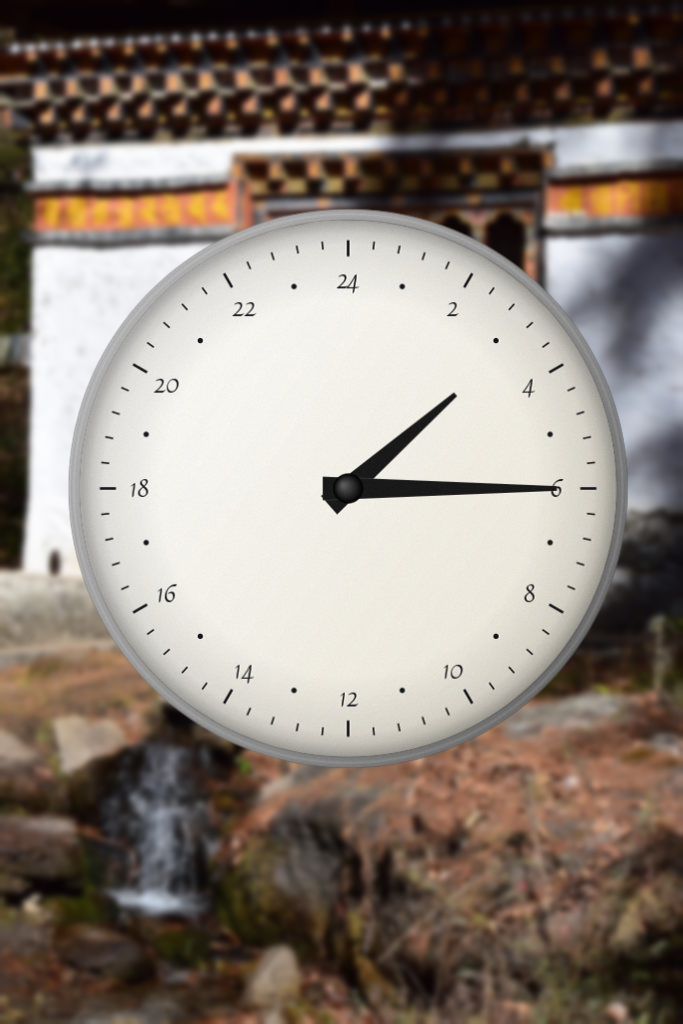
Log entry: h=3 m=15
